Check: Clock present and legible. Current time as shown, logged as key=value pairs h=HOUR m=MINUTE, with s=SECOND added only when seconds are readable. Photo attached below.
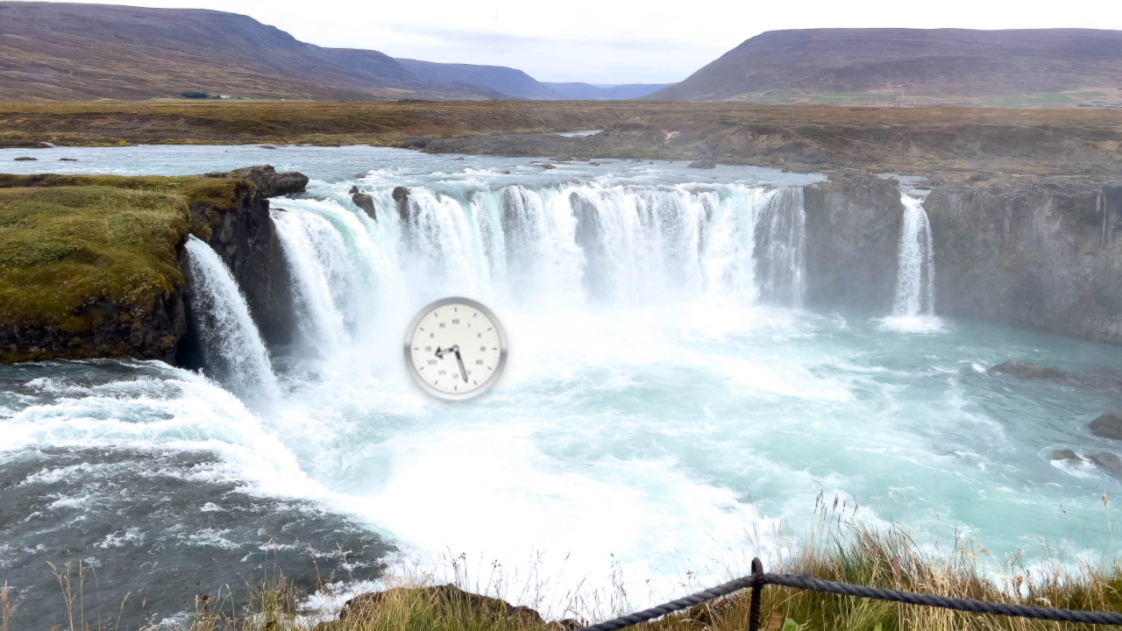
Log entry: h=8 m=27
